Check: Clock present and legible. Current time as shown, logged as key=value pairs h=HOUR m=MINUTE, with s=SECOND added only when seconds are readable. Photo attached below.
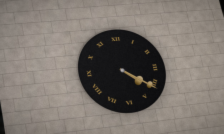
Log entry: h=4 m=21
